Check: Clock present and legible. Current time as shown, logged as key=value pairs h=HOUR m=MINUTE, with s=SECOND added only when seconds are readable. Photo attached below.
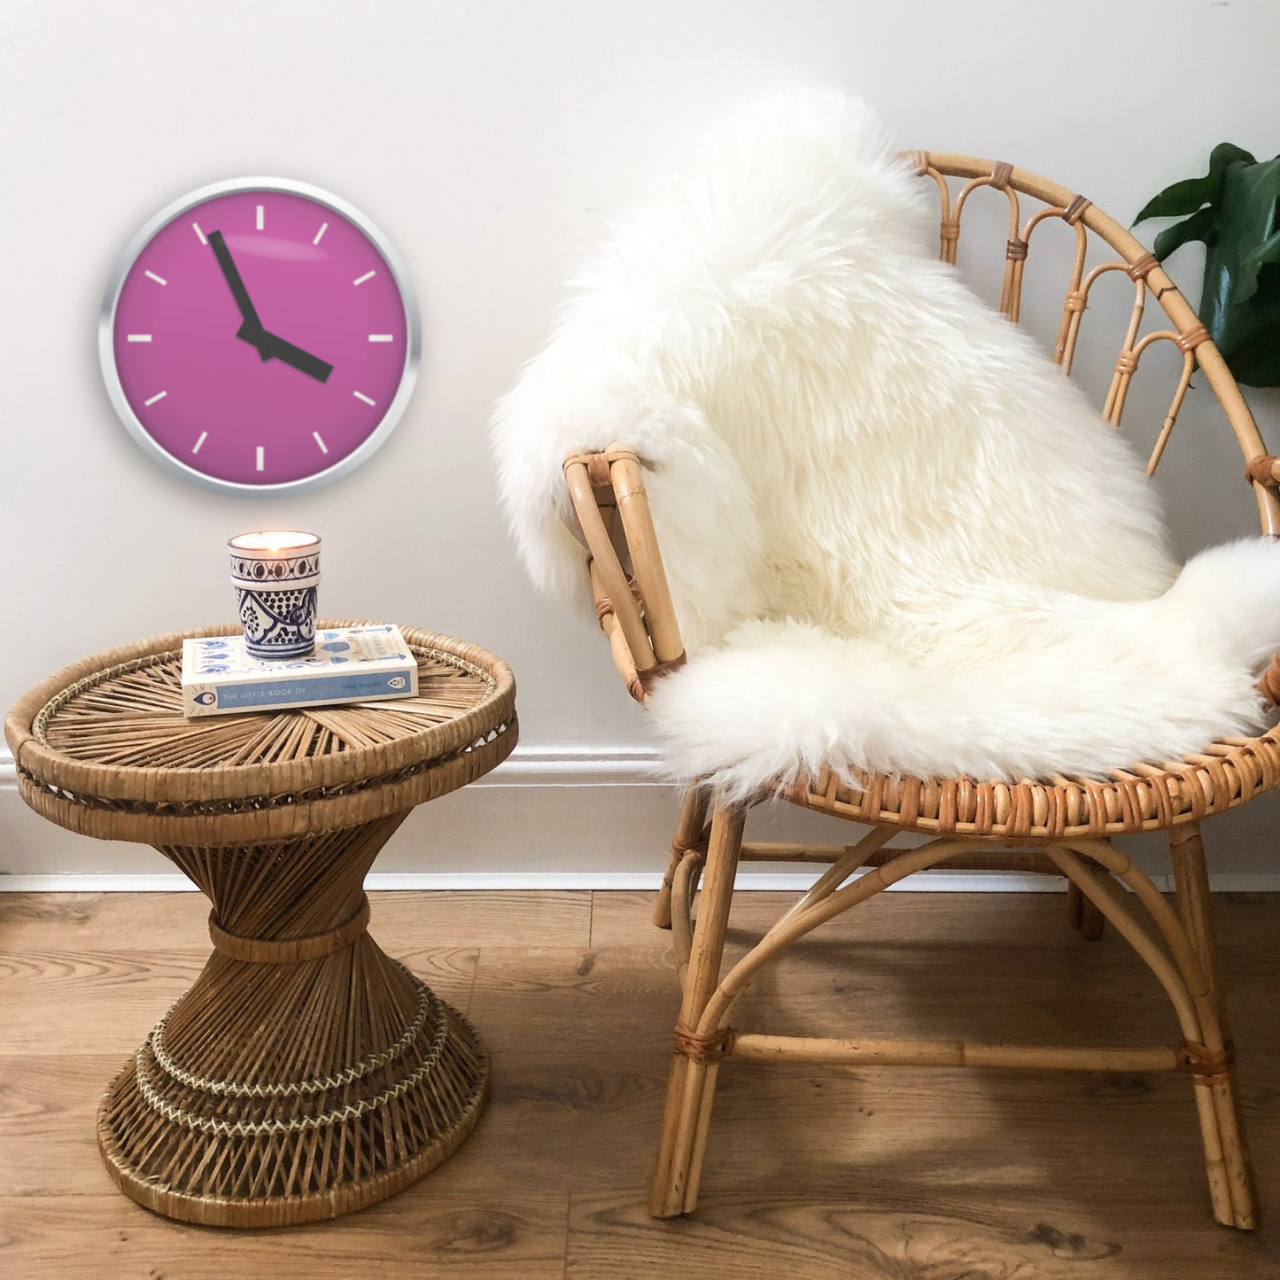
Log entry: h=3 m=56
